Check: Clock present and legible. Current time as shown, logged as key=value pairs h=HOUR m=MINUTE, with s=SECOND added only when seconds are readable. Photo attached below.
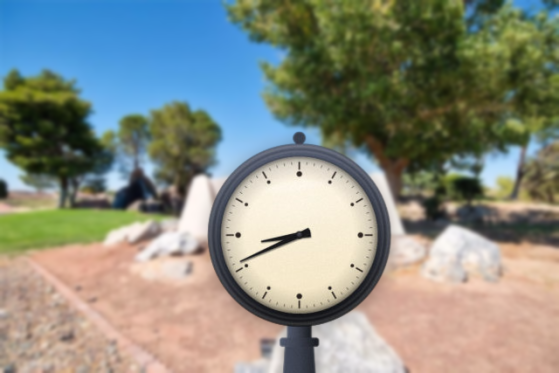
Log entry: h=8 m=41
